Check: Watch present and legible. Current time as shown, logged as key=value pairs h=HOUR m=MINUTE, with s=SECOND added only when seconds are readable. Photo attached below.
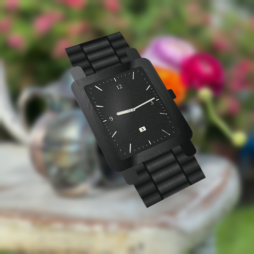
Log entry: h=9 m=14
